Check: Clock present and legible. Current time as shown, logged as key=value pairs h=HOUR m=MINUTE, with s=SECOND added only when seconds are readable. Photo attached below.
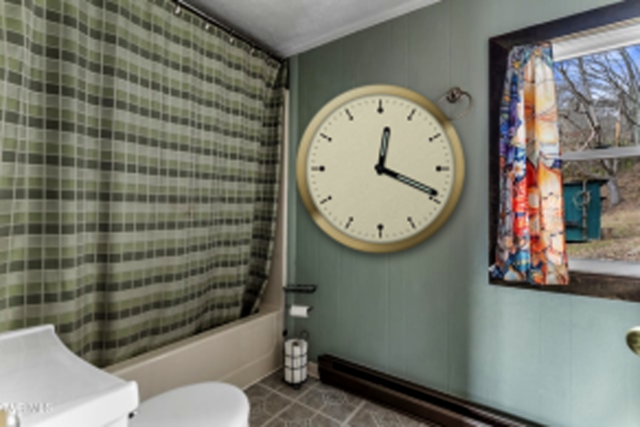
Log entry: h=12 m=19
